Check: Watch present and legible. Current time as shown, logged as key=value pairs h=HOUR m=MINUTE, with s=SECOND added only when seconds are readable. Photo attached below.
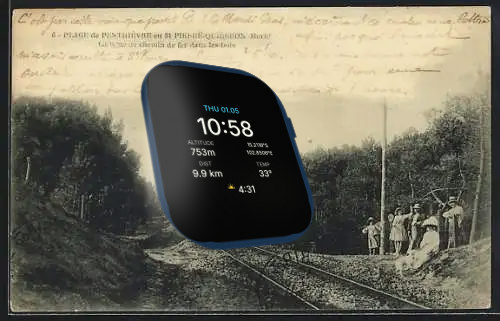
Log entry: h=10 m=58
